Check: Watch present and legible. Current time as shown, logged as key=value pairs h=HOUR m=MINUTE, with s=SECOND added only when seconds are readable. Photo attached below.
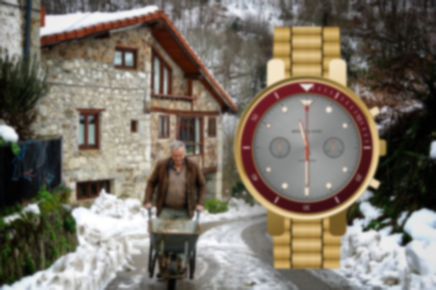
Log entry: h=11 m=30
